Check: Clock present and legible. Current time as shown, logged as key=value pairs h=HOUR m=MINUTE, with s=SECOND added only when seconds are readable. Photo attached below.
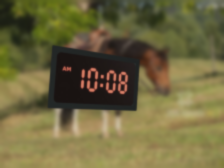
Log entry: h=10 m=8
